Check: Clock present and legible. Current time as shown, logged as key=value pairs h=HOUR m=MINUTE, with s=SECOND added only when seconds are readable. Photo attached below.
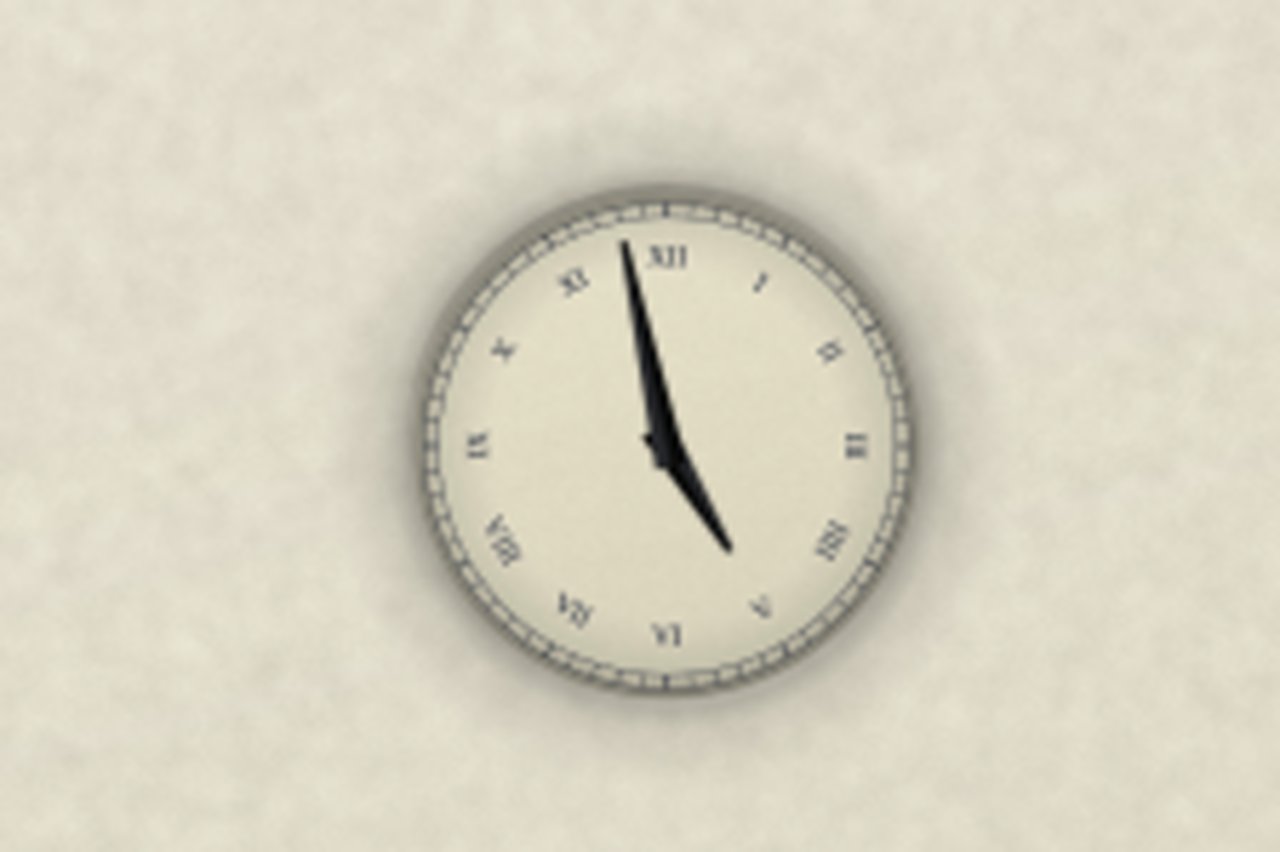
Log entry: h=4 m=58
